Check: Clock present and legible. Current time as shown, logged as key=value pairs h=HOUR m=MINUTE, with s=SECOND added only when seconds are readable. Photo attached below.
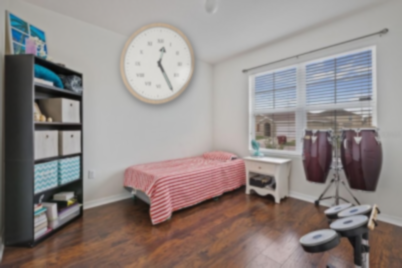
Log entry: h=12 m=25
